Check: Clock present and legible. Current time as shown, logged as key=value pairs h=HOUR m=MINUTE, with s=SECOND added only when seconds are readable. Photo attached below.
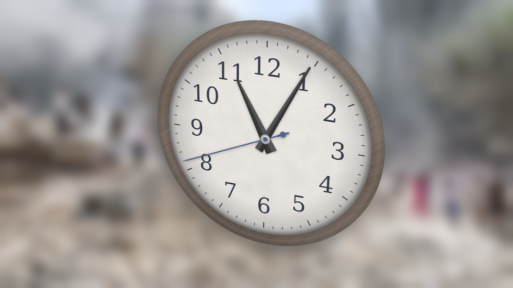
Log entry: h=11 m=4 s=41
